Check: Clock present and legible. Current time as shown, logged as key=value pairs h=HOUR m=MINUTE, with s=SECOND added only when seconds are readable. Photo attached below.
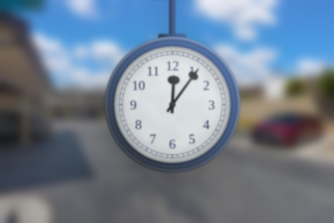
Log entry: h=12 m=6
